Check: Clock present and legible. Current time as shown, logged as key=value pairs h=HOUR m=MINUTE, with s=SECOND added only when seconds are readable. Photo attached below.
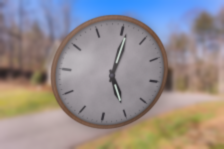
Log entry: h=5 m=1
